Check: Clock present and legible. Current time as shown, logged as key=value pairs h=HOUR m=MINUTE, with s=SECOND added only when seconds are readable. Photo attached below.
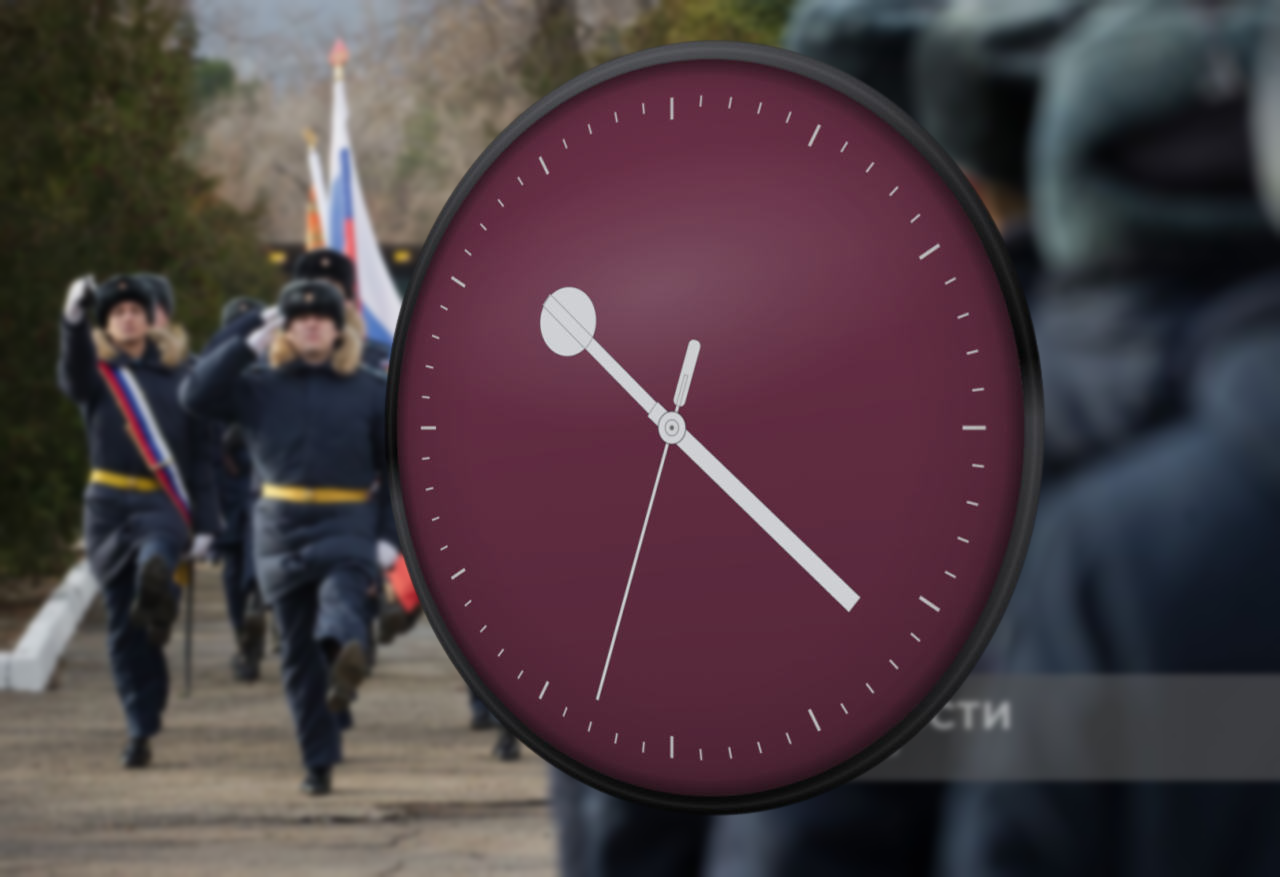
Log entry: h=10 m=21 s=33
